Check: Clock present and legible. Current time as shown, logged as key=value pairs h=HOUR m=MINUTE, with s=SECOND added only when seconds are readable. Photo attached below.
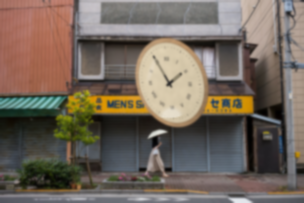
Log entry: h=1 m=55
